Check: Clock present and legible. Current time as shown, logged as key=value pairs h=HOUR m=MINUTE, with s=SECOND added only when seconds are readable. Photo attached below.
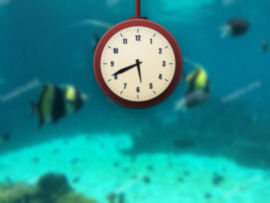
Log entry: h=5 m=41
